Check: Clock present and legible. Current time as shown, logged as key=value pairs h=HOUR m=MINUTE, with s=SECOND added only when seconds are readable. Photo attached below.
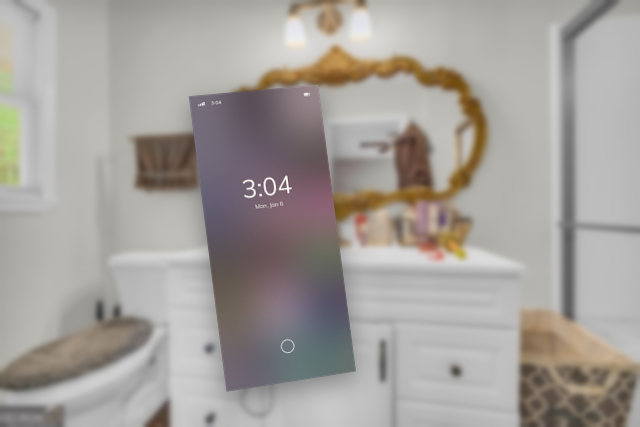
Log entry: h=3 m=4
